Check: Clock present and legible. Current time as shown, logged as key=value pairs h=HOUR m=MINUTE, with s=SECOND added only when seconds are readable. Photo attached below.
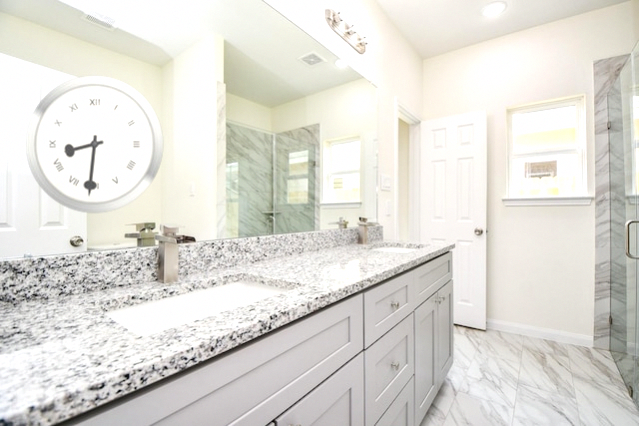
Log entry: h=8 m=31
